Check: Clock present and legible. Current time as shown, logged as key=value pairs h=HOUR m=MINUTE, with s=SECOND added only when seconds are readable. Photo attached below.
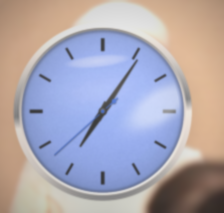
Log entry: h=7 m=5 s=38
